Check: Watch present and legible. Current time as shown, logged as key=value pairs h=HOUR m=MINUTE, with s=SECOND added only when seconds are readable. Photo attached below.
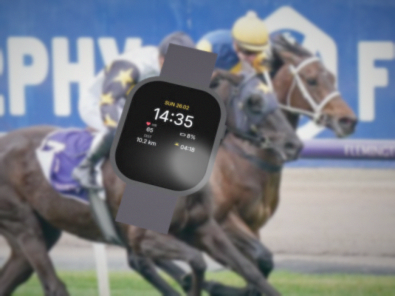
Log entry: h=14 m=35
